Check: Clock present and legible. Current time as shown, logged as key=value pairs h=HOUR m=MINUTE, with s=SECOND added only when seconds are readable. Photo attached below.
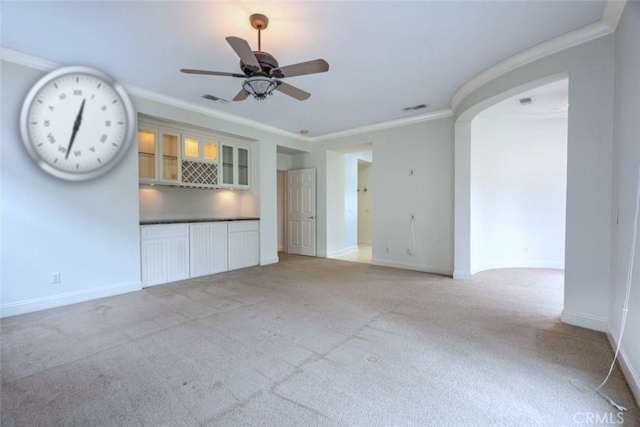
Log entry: h=12 m=33
